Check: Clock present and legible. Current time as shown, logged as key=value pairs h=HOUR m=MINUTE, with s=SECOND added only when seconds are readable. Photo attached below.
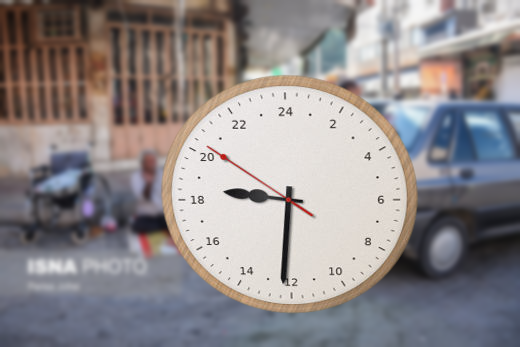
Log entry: h=18 m=30 s=51
